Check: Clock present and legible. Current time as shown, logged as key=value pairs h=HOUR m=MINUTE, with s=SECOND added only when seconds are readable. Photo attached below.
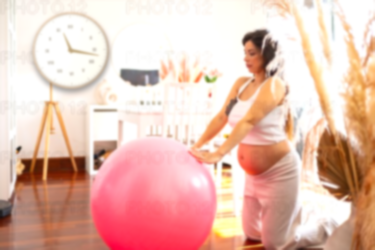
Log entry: h=11 m=17
